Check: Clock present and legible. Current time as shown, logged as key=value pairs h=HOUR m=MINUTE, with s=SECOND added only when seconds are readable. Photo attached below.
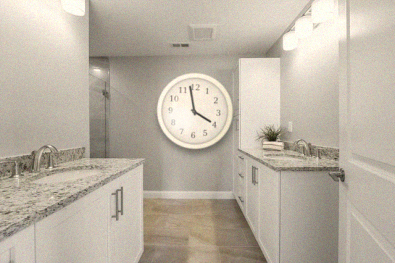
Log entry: h=3 m=58
